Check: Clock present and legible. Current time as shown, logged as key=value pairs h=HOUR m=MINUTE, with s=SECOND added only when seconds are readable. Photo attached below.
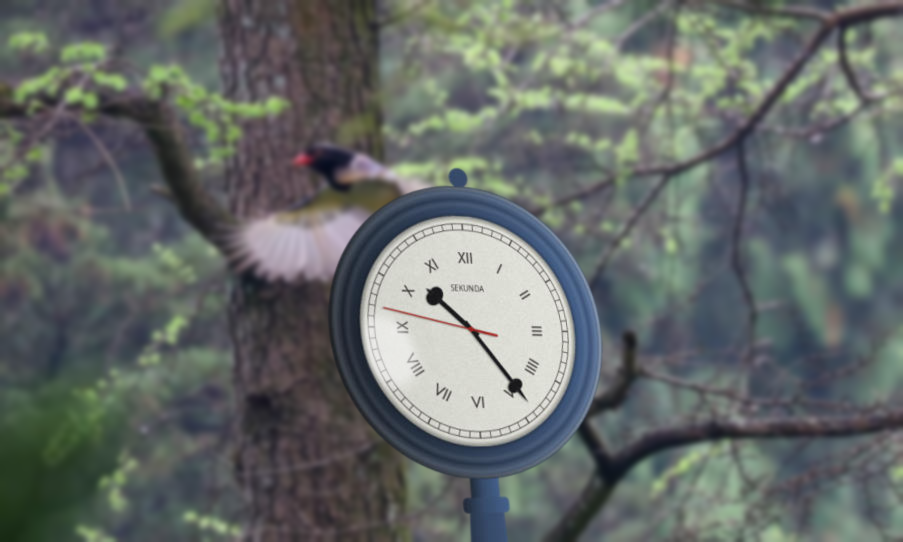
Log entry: h=10 m=23 s=47
